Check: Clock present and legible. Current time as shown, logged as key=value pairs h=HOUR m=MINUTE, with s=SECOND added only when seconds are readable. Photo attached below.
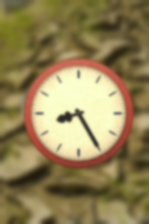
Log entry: h=8 m=25
